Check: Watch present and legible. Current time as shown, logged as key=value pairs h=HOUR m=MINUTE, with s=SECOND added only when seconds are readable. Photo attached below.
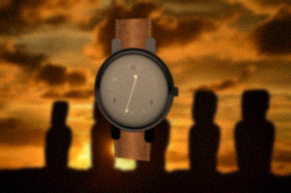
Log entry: h=12 m=33
